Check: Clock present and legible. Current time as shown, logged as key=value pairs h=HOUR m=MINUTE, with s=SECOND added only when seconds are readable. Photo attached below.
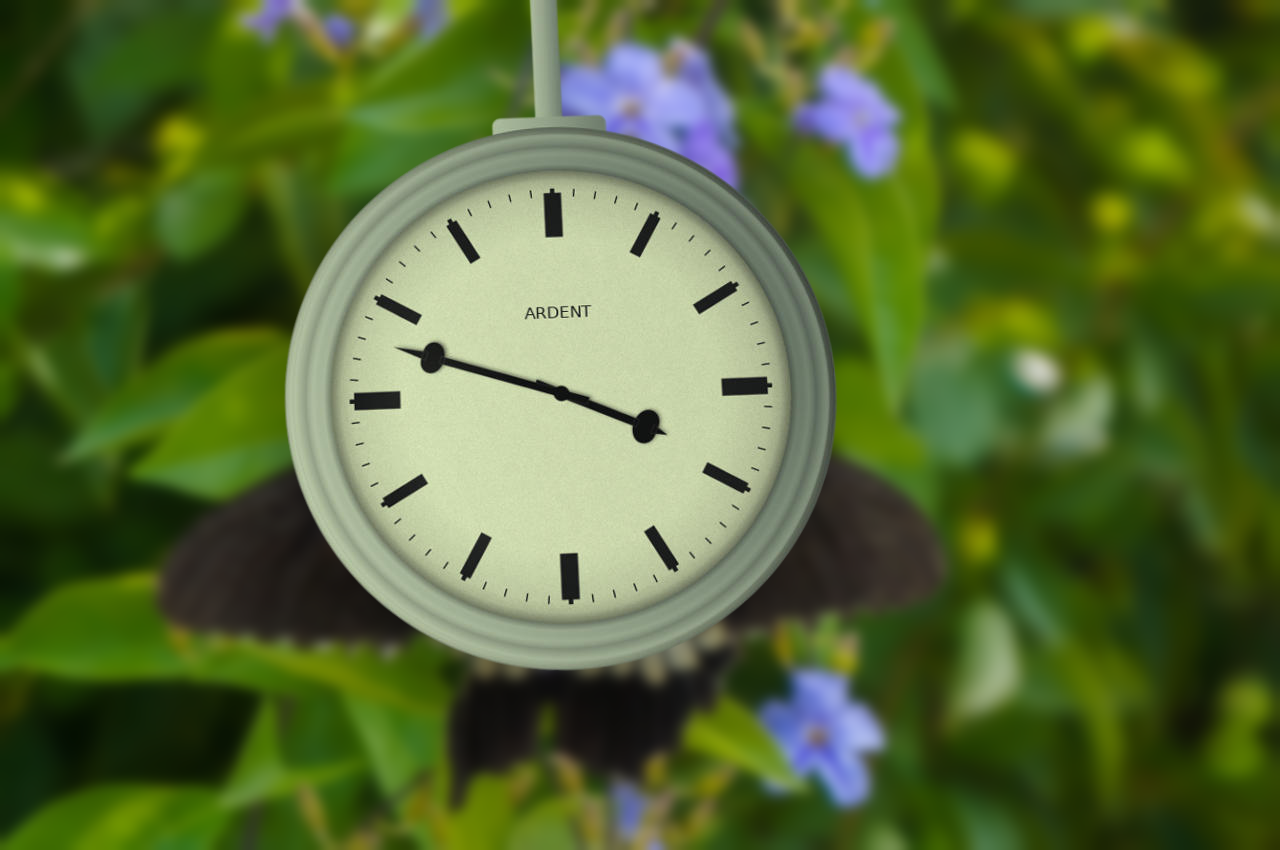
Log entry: h=3 m=48
